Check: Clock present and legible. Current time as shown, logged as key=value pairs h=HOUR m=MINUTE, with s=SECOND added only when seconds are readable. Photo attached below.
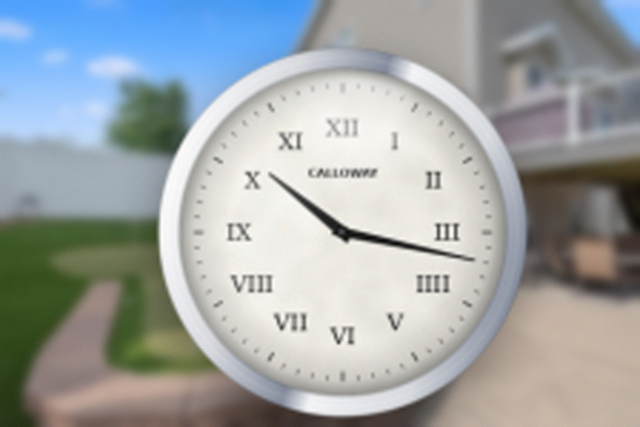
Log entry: h=10 m=17
